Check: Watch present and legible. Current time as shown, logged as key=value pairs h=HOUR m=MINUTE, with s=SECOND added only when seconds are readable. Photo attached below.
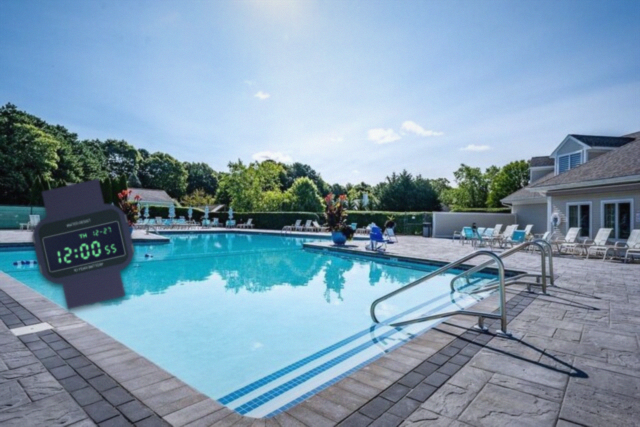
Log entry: h=12 m=0
